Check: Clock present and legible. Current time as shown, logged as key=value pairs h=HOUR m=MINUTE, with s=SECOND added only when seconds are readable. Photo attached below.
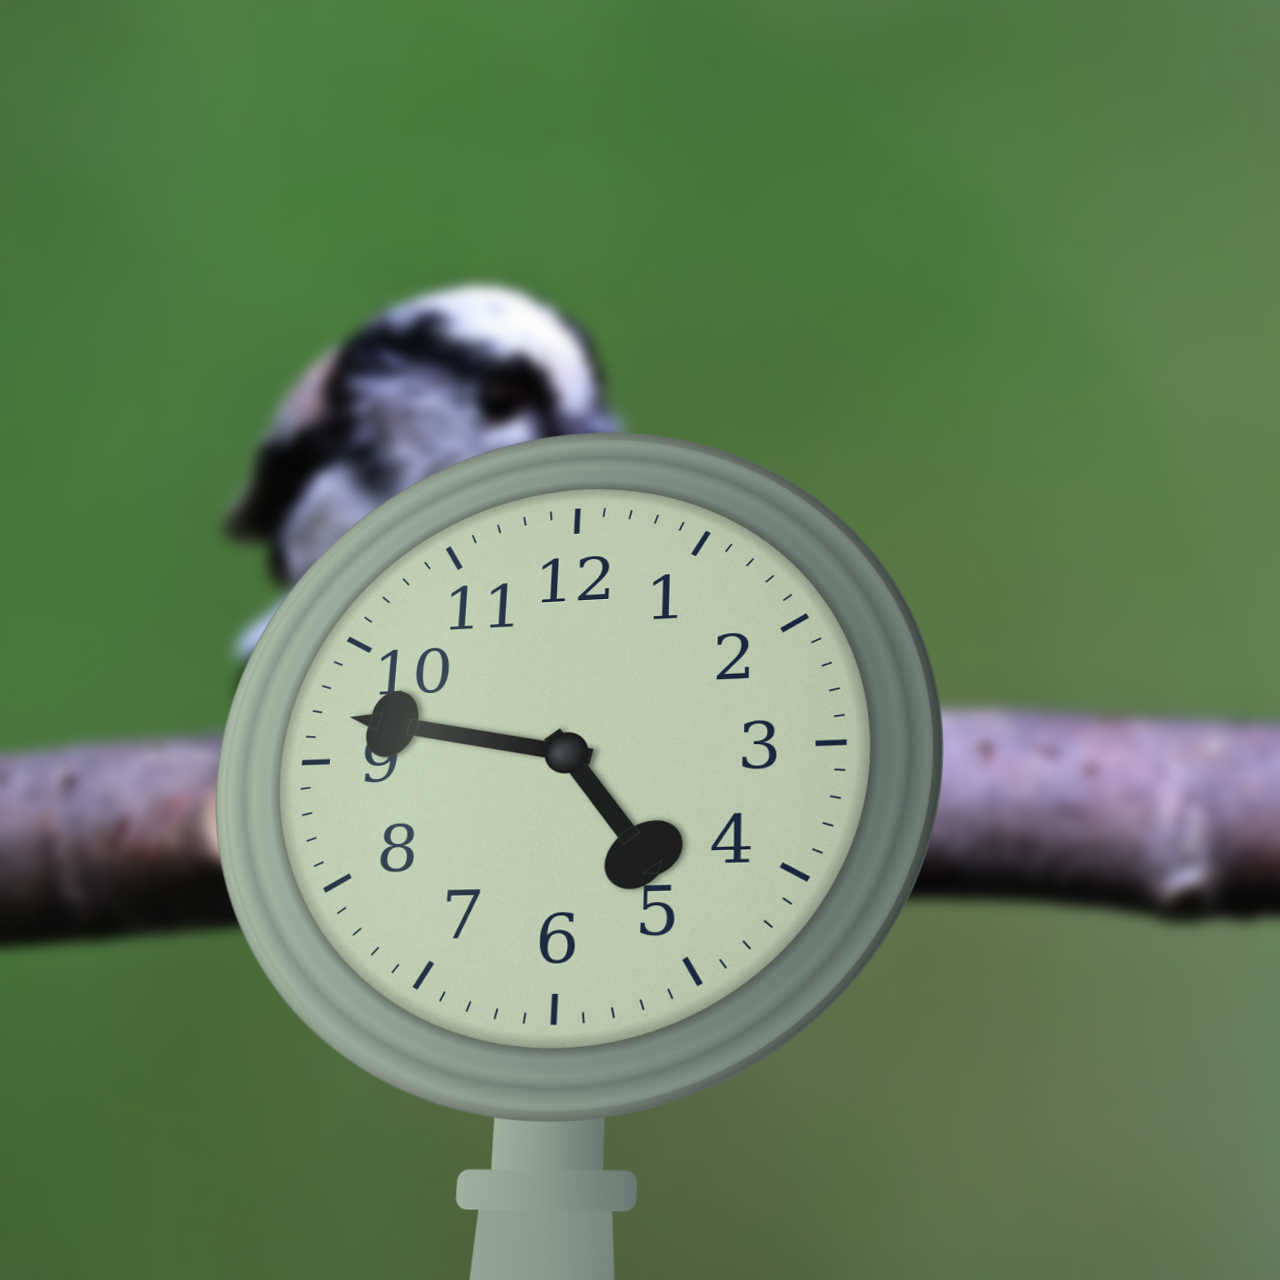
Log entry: h=4 m=47
